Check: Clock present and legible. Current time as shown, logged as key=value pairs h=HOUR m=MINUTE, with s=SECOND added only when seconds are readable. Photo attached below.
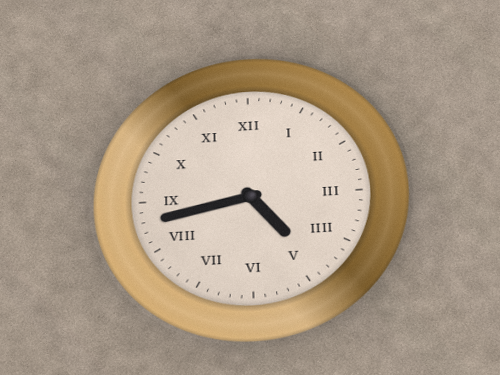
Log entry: h=4 m=43
